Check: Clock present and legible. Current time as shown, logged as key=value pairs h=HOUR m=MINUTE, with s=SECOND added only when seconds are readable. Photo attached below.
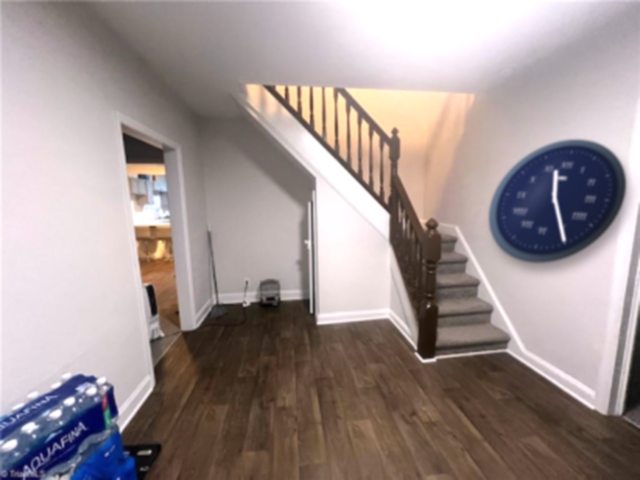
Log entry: h=11 m=25
